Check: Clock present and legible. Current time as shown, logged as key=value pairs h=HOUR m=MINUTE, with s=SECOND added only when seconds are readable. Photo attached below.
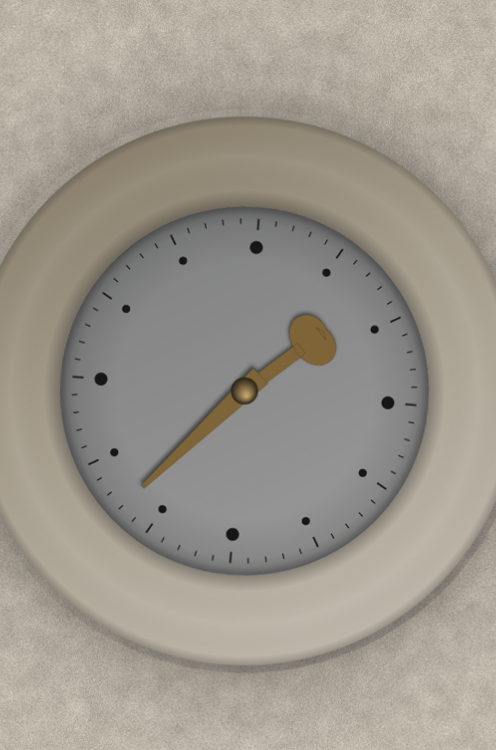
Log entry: h=1 m=37
